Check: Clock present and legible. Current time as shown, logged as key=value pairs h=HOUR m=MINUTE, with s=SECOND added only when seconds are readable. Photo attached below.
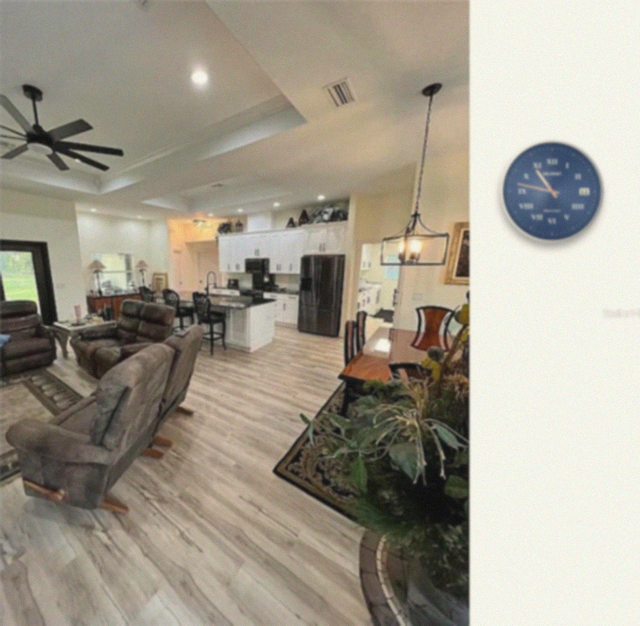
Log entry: h=10 m=47
